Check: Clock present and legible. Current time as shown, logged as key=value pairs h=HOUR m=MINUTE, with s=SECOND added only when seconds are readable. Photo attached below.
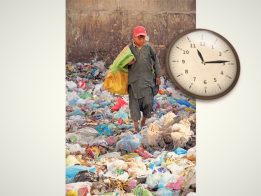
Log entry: h=11 m=14
